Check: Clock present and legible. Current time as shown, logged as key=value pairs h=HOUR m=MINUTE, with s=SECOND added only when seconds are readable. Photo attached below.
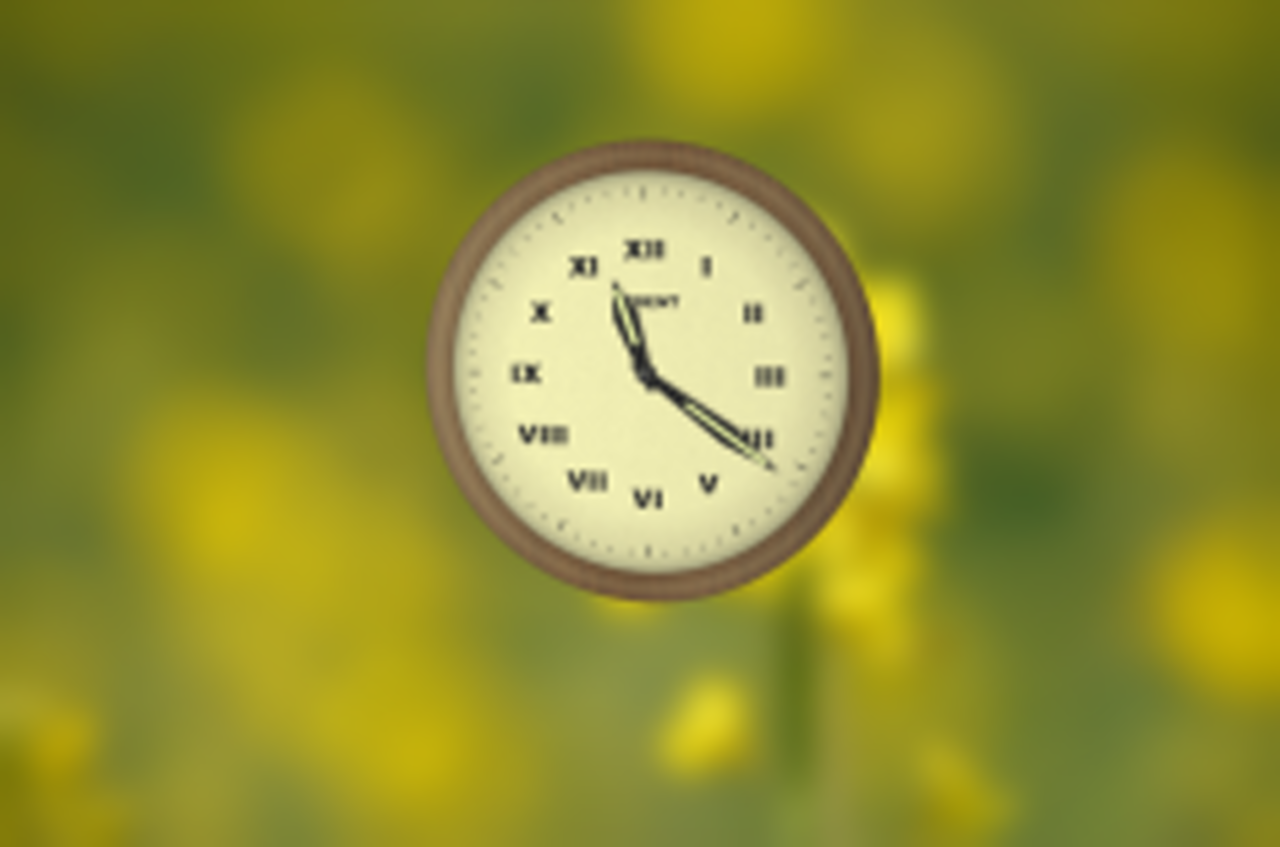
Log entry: h=11 m=21
